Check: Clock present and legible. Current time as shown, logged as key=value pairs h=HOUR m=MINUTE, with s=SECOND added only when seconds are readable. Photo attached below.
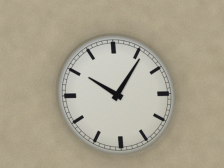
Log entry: h=10 m=6
